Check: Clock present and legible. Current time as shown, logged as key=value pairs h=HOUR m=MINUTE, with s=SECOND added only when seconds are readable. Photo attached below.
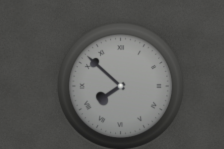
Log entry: h=7 m=52
